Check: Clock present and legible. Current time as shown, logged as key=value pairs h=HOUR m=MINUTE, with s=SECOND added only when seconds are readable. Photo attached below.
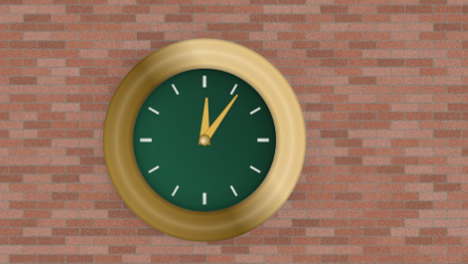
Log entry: h=12 m=6
